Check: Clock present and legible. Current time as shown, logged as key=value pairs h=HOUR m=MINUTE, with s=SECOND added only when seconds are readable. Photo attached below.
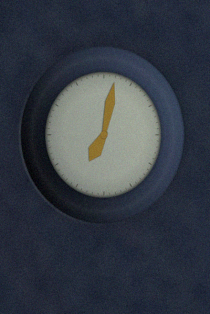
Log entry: h=7 m=2
